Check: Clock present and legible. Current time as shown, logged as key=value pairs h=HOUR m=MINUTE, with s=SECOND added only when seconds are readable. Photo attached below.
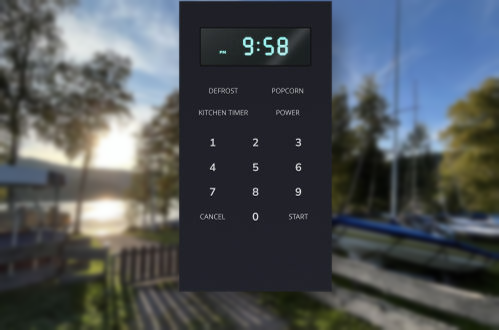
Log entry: h=9 m=58
